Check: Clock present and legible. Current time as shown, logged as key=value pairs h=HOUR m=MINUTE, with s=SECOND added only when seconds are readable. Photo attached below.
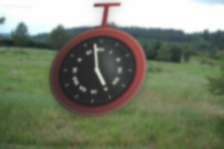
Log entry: h=4 m=58
